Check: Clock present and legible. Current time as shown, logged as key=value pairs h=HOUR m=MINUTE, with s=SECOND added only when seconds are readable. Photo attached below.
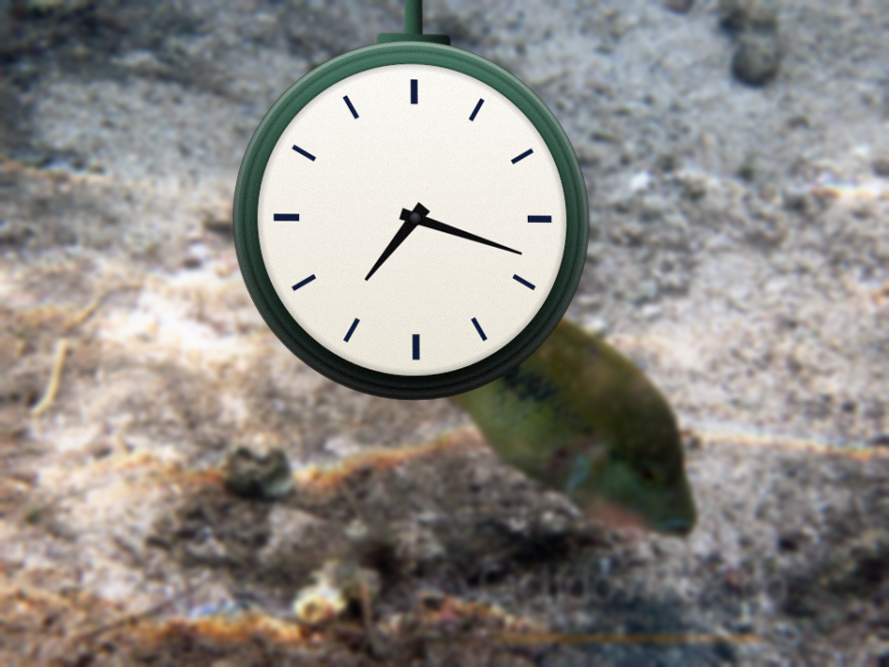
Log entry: h=7 m=18
